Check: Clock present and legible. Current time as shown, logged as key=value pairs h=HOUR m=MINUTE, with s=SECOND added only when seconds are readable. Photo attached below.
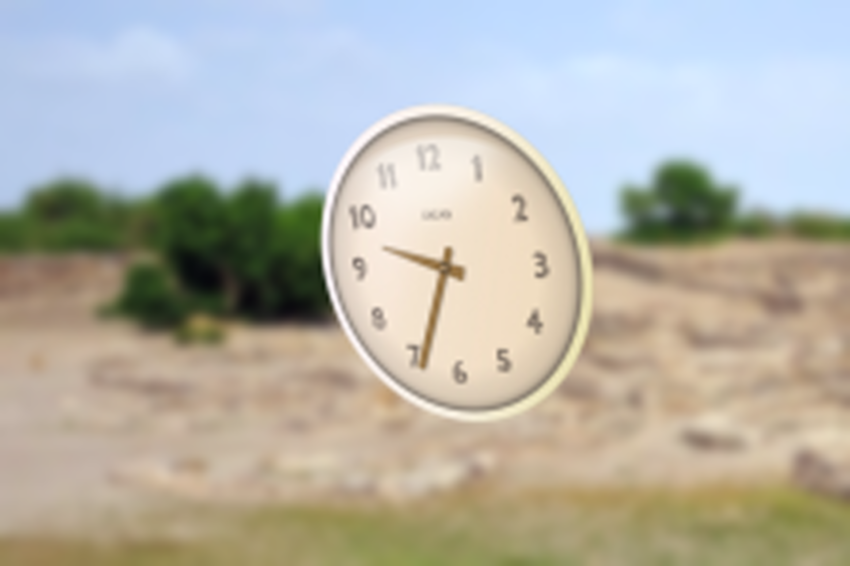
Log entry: h=9 m=34
